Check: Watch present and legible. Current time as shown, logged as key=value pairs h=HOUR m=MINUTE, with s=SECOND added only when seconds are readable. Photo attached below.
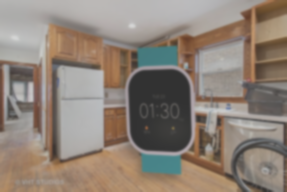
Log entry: h=1 m=30
